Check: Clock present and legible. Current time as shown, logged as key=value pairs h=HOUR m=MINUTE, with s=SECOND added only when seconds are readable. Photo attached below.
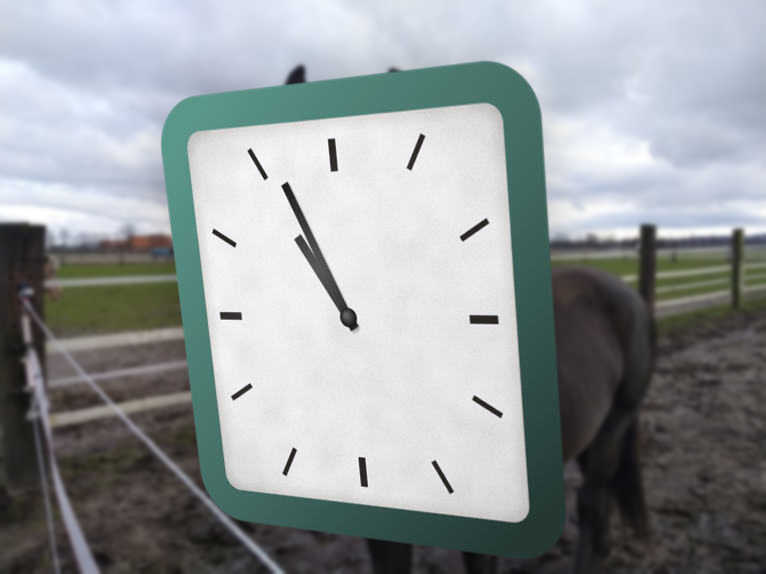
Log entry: h=10 m=56
